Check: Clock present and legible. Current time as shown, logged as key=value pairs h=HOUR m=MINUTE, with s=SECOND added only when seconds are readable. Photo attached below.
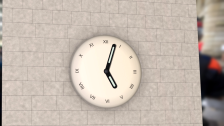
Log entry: h=5 m=3
